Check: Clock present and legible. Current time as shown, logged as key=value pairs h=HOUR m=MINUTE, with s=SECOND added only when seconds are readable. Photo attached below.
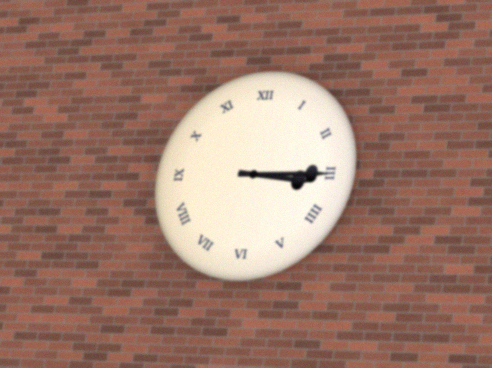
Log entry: h=3 m=15
